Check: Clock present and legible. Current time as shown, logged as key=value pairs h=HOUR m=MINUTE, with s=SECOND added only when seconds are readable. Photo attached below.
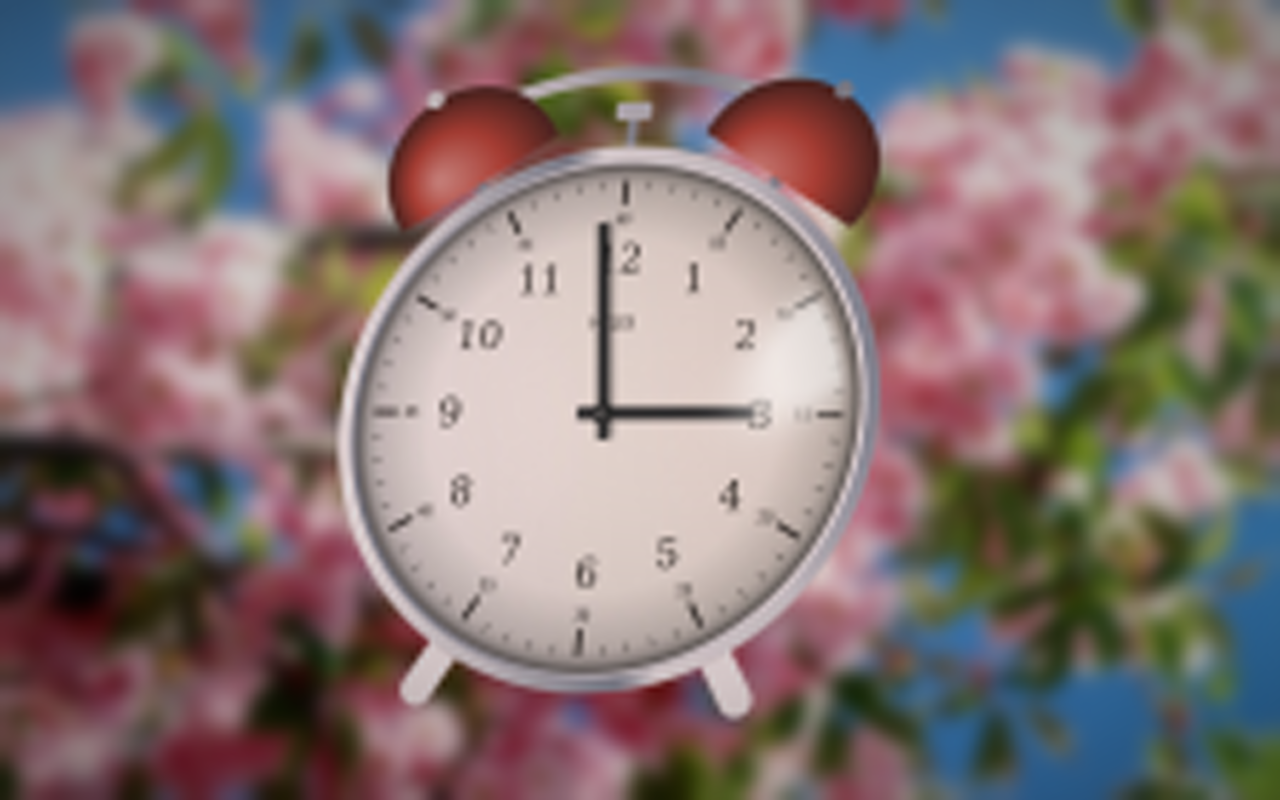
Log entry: h=2 m=59
